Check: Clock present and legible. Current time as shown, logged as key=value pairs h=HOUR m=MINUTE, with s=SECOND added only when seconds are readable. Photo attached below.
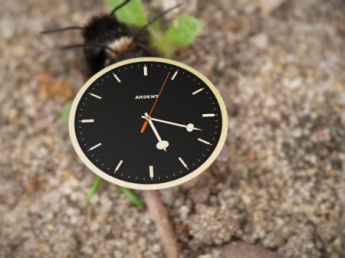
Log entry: h=5 m=18 s=4
